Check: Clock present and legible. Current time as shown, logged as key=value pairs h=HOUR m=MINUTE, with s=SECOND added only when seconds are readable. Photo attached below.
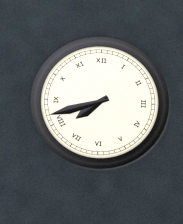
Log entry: h=7 m=42
